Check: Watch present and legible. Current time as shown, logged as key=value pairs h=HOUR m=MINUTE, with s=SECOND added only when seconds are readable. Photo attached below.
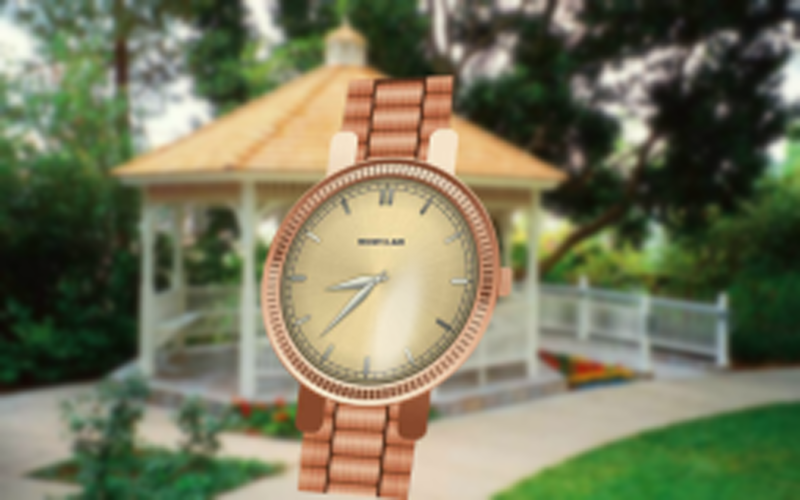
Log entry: h=8 m=37
